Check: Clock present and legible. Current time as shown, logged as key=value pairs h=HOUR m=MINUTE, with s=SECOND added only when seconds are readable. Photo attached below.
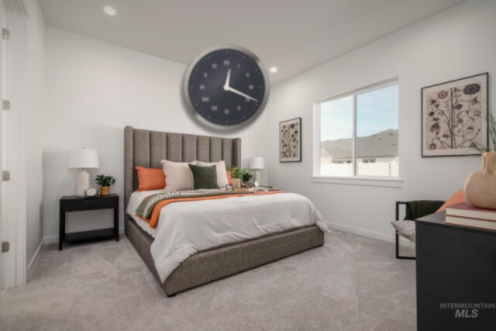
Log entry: h=12 m=19
